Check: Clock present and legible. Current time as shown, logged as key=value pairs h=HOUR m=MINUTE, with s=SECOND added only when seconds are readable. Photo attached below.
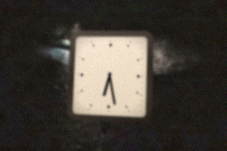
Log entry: h=6 m=28
